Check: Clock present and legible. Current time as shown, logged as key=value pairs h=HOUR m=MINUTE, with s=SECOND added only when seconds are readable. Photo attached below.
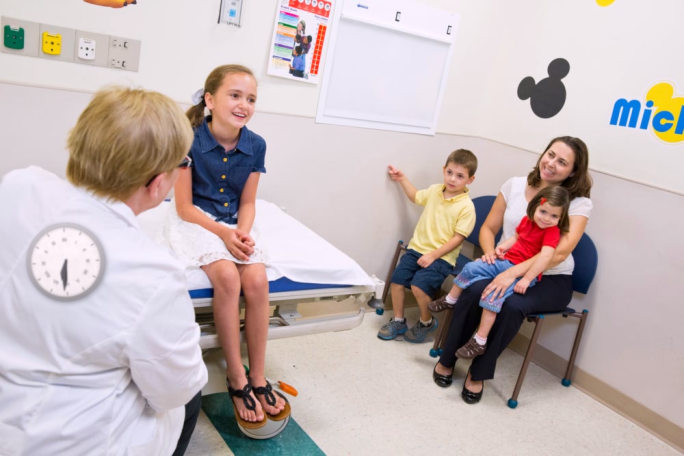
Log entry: h=6 m=31
